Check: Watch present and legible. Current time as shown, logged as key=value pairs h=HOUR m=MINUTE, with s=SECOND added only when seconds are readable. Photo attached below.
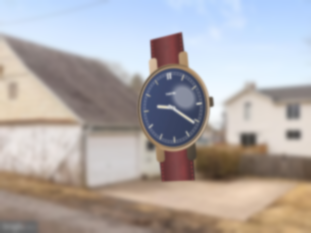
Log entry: h=9 m=21
